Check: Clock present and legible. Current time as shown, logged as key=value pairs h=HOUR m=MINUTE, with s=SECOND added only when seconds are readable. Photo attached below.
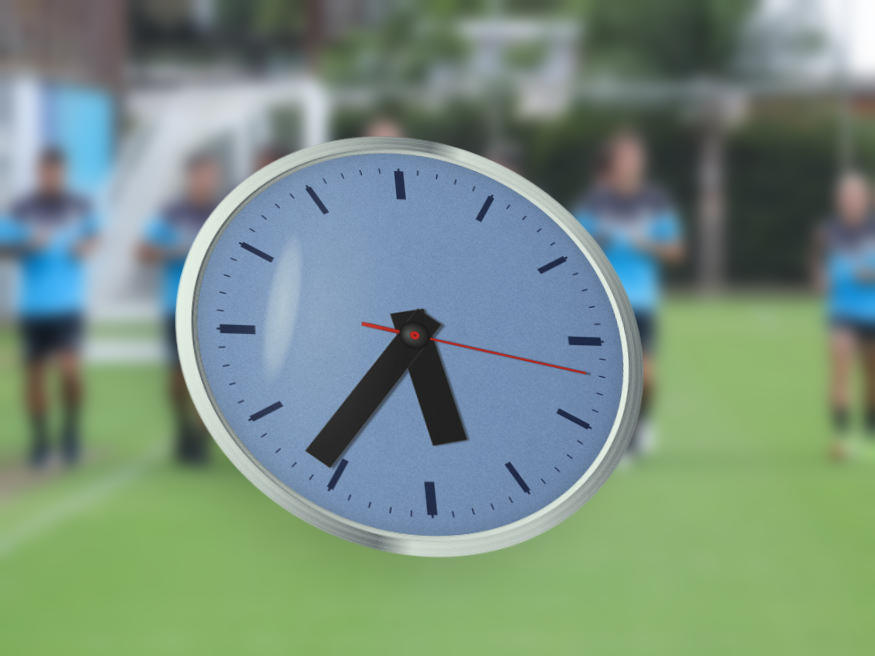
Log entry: h=5 m=36 s=17
